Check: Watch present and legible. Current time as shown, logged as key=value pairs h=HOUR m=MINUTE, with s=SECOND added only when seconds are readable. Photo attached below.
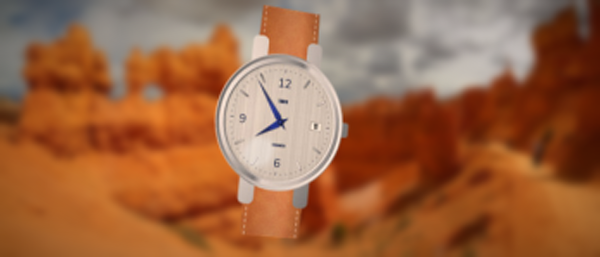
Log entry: h=7 m=54
